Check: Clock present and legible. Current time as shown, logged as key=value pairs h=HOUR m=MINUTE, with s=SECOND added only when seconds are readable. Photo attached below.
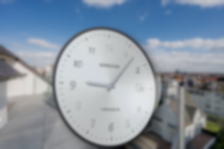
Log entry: h=9 m=7
